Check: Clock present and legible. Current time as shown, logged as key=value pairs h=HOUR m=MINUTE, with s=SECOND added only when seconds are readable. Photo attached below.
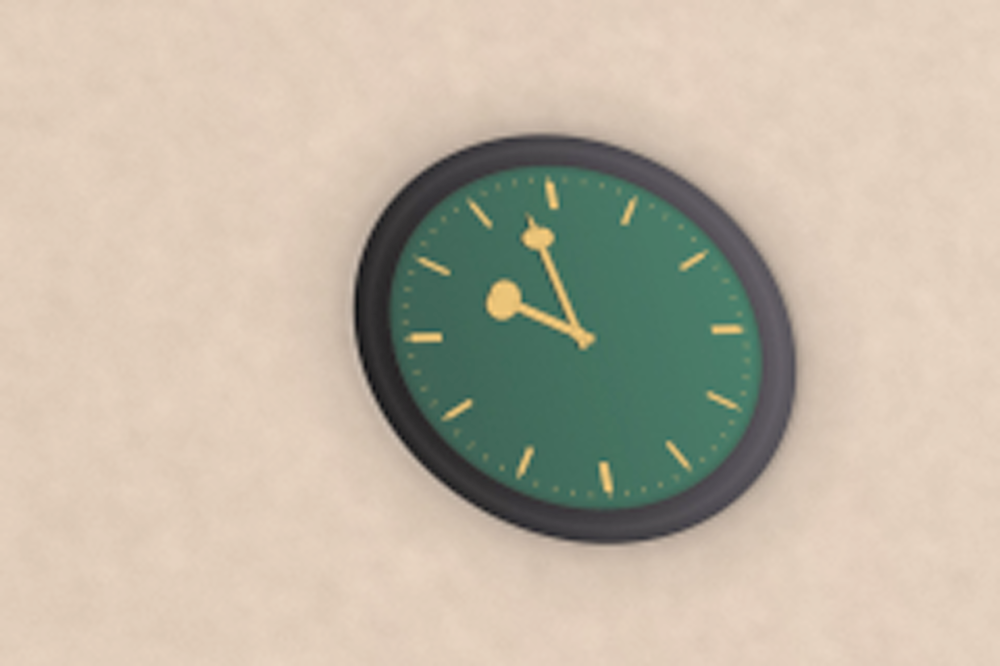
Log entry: h=9 m=58
